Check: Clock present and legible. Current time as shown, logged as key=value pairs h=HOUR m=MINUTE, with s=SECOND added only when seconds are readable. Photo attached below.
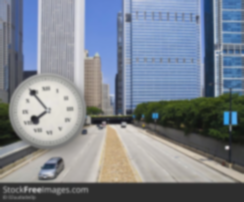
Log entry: h=7 m=54
